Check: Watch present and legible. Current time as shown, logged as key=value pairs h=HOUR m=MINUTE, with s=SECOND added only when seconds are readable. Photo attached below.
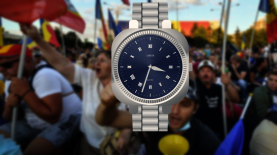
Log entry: h=3 m=33
